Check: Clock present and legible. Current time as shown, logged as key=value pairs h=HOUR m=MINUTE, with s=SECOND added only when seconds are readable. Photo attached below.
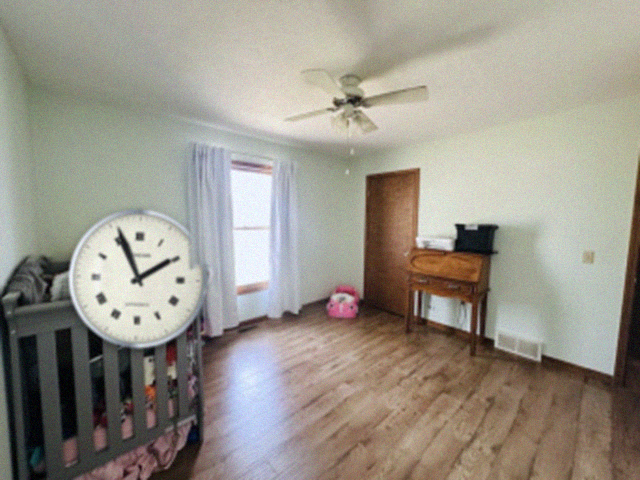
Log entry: h=1 m=56
